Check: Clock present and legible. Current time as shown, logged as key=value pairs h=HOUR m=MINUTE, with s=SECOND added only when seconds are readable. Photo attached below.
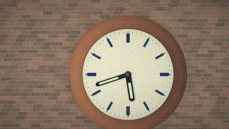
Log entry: h=5 m=42
